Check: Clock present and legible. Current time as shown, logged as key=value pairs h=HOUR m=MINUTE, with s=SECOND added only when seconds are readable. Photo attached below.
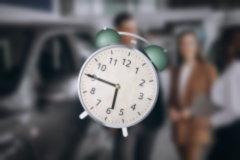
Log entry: h=5 m=45
